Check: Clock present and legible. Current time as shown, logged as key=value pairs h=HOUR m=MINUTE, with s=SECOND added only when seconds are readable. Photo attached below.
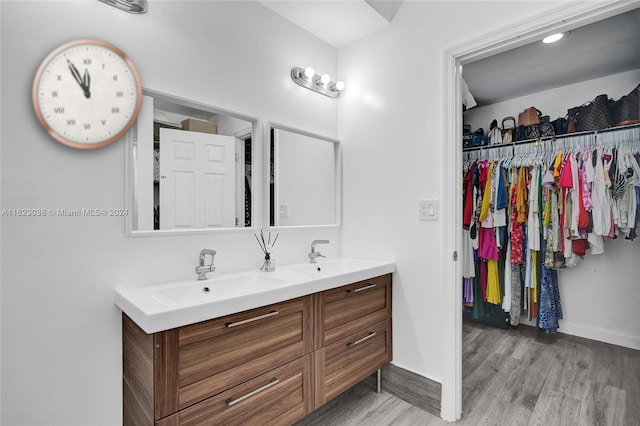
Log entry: h=11 m=55
